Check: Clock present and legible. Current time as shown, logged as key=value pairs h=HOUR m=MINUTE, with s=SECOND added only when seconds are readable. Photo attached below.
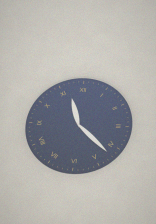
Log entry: h=11 m=22
